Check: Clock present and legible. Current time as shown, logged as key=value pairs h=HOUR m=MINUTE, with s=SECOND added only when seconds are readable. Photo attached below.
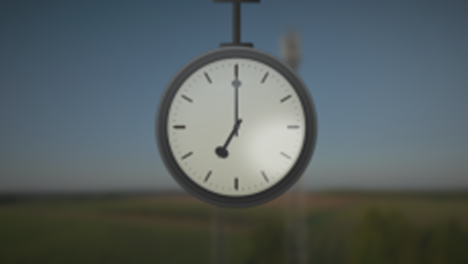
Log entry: h=7 m=0
